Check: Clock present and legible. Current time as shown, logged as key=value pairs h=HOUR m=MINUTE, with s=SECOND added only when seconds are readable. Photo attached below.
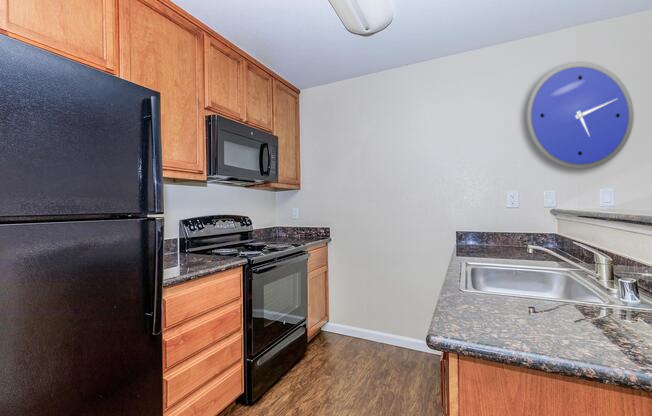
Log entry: h=5 m=11
